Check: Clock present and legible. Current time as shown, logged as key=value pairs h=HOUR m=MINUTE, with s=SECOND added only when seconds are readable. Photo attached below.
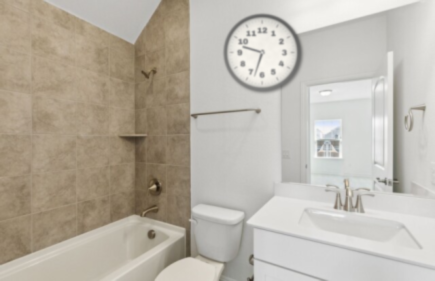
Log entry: h=9 m=33
